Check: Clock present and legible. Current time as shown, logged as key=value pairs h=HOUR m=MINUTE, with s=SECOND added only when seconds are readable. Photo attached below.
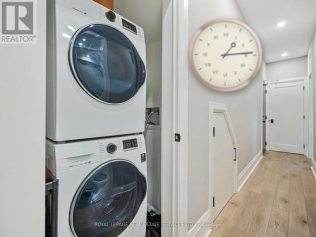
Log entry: h=1 m=14
